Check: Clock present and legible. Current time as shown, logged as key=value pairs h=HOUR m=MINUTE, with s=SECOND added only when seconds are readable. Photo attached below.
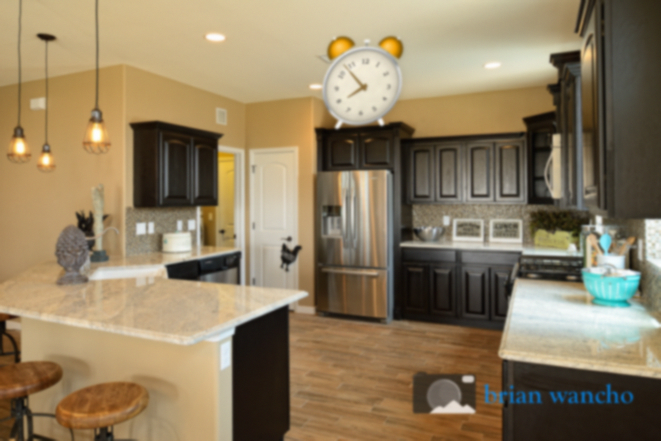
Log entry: h=7 m=53
